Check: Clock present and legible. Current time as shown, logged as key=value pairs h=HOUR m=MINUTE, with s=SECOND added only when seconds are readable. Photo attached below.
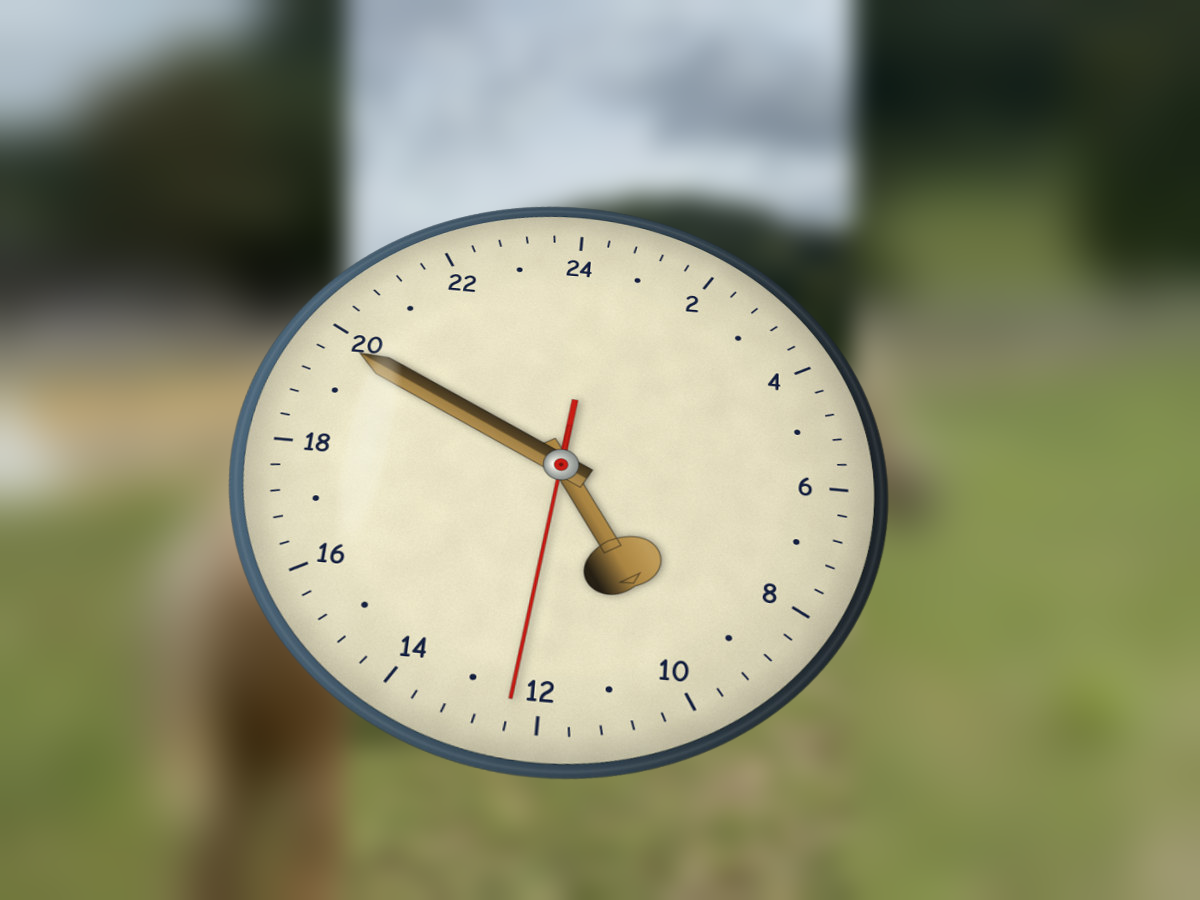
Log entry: h=9 m=49 s=31
